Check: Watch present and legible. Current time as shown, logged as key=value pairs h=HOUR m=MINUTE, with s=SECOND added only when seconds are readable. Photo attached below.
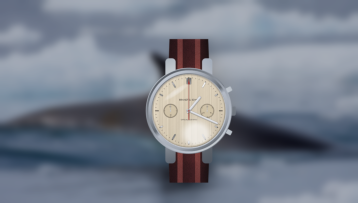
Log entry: h=1 m=19
